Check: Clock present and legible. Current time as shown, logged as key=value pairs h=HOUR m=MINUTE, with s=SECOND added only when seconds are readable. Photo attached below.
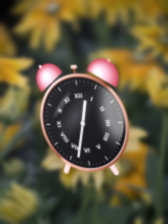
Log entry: h=12 m=33
